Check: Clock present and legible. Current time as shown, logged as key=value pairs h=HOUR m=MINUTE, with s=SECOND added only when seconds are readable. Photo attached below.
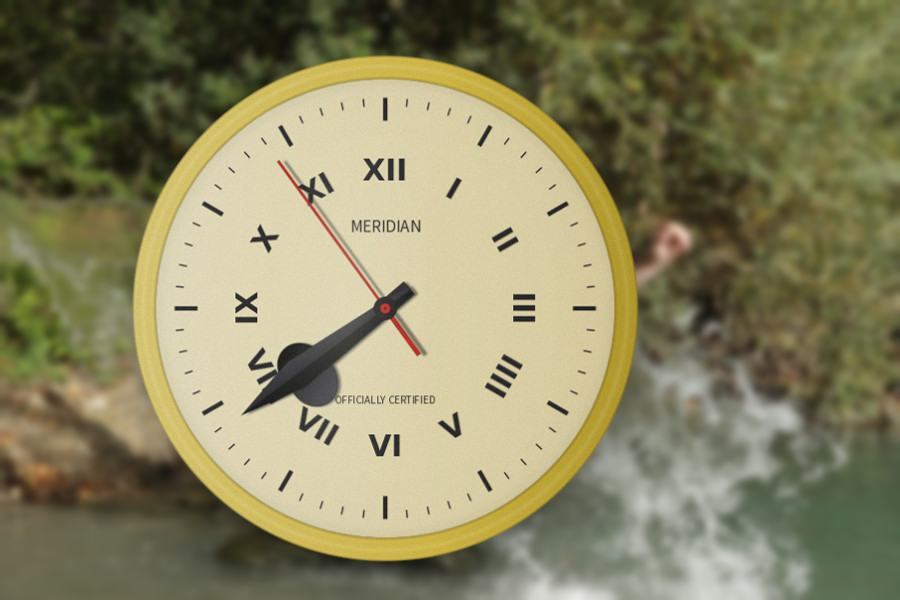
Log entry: h=7 m=38 s=54
